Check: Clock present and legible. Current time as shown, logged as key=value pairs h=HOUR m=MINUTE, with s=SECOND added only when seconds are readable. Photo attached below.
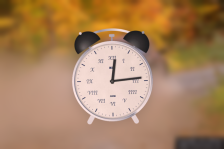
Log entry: h=12 m=14
